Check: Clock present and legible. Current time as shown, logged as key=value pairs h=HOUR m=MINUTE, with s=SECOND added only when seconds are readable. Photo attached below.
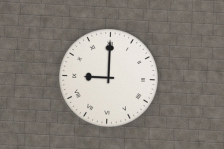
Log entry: h=9 m=0
